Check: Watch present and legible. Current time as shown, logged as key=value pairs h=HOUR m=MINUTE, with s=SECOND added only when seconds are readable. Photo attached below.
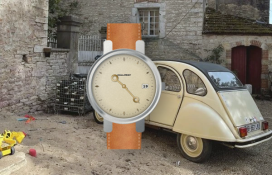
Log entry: h=10 m=23
